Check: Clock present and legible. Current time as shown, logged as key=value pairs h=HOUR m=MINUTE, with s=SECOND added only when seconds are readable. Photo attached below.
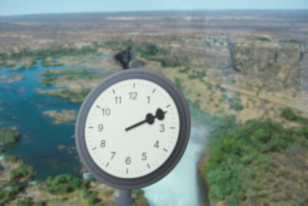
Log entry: h=2 m=11
